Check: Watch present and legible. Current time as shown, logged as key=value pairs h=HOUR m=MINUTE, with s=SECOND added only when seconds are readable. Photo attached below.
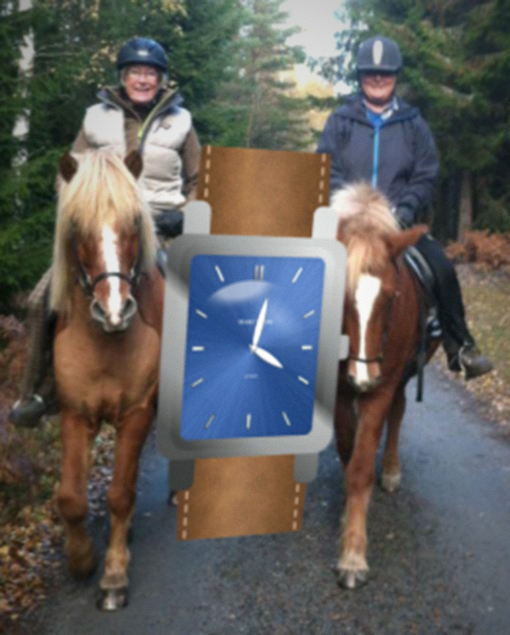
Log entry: h=4 m=2
